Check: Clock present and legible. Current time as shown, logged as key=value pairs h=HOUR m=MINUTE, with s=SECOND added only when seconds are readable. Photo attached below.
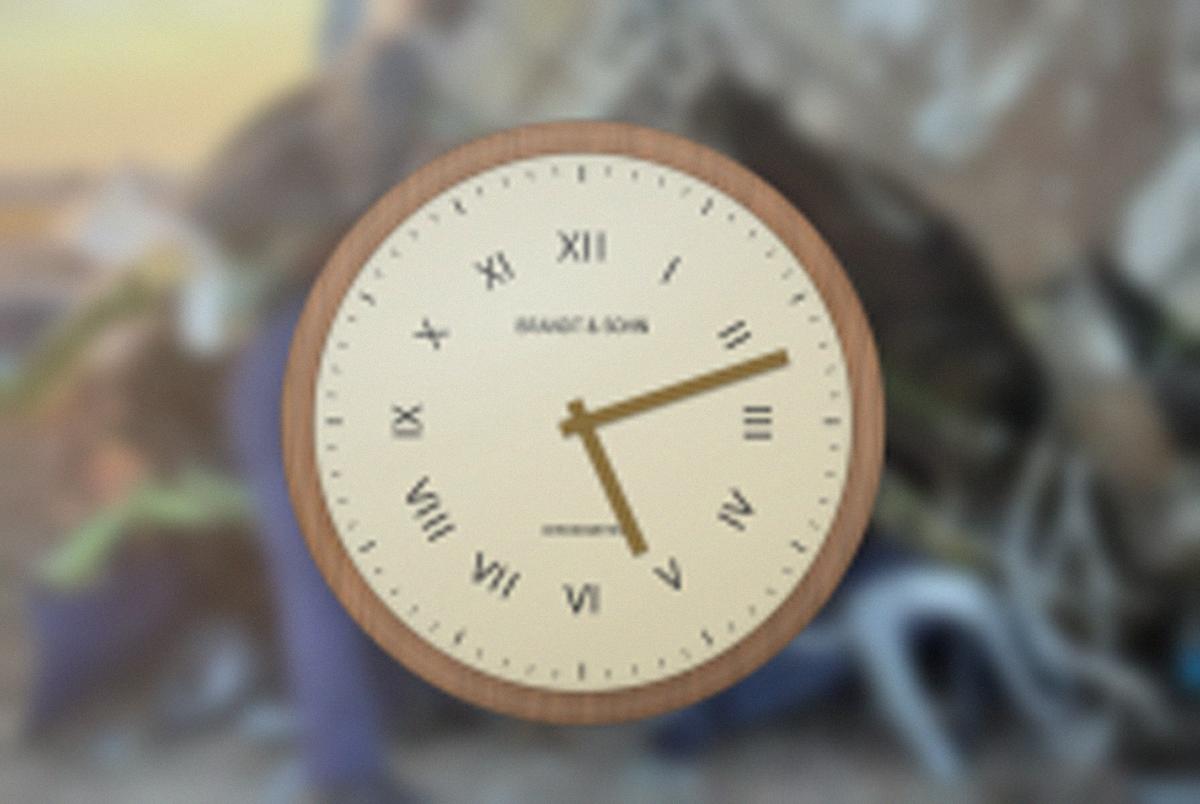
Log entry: h=5 m=12
